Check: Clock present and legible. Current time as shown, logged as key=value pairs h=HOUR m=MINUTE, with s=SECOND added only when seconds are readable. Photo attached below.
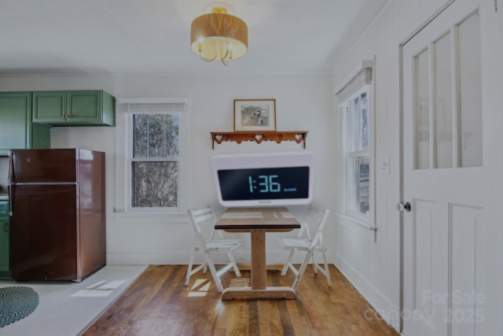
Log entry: h=1 m=36
